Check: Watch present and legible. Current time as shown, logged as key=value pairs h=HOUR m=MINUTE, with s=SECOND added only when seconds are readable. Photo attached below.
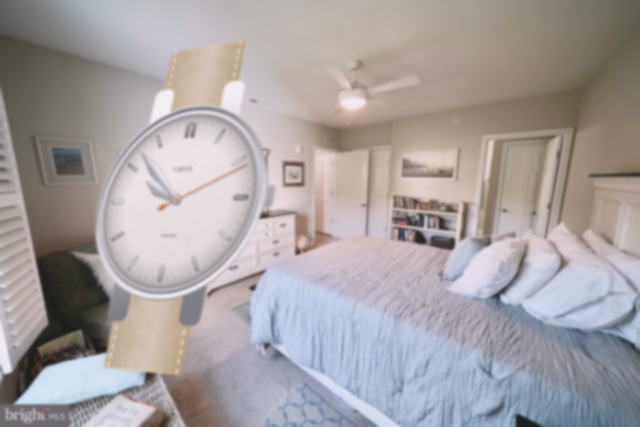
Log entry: h=9 m=52 s=11
